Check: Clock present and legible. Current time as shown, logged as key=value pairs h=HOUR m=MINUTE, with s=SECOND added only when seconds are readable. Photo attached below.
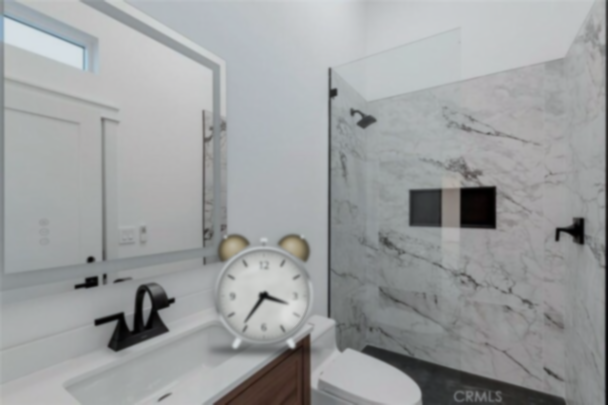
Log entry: h=3 m=36
